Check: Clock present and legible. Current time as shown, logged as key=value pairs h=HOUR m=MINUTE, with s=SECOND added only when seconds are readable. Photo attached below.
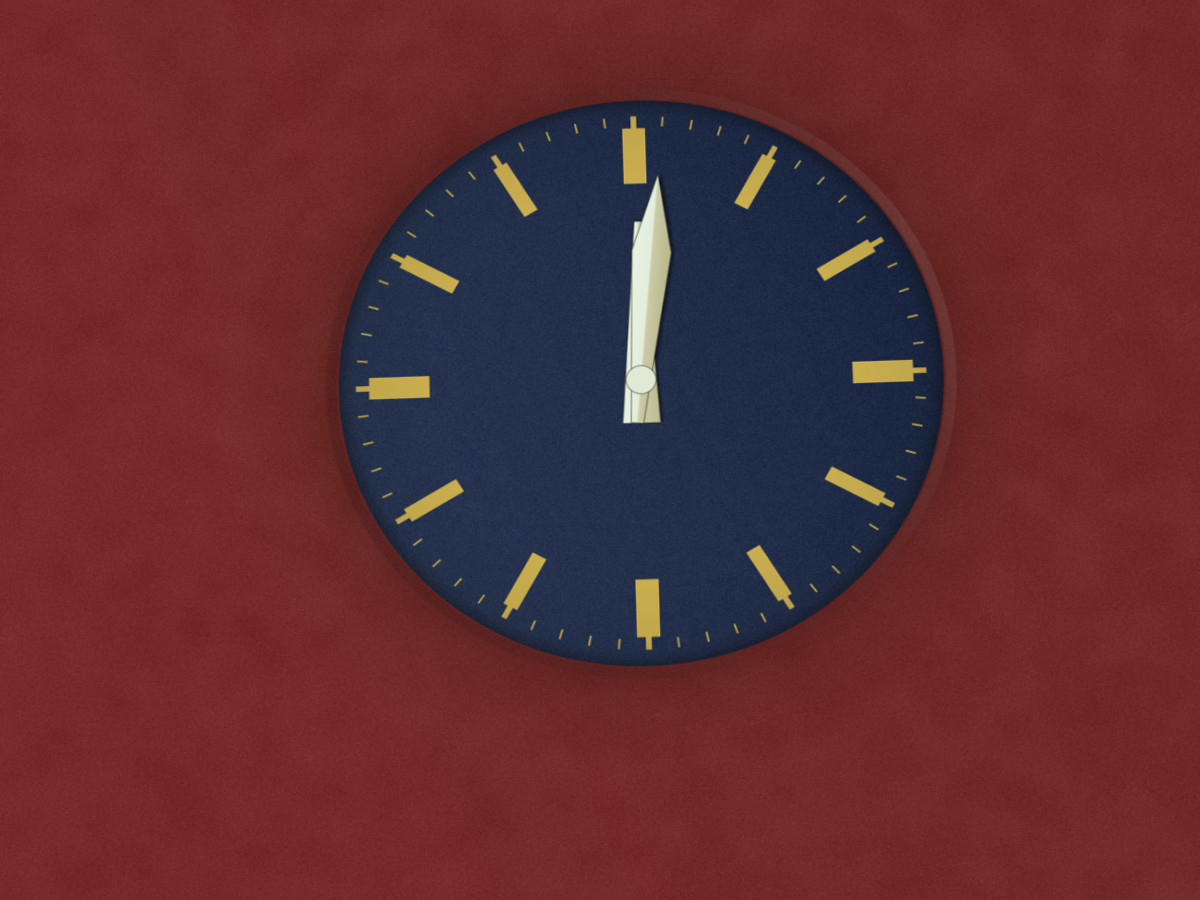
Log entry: h=12 m=1
